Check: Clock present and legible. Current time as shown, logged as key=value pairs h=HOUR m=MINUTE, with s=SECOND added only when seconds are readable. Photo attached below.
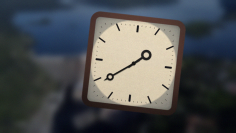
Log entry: h=1 m=39
